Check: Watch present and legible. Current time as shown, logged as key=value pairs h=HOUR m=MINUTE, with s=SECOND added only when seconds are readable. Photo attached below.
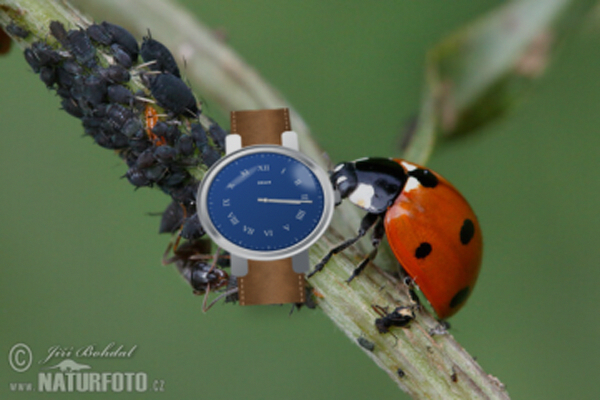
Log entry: h=3 m=16
